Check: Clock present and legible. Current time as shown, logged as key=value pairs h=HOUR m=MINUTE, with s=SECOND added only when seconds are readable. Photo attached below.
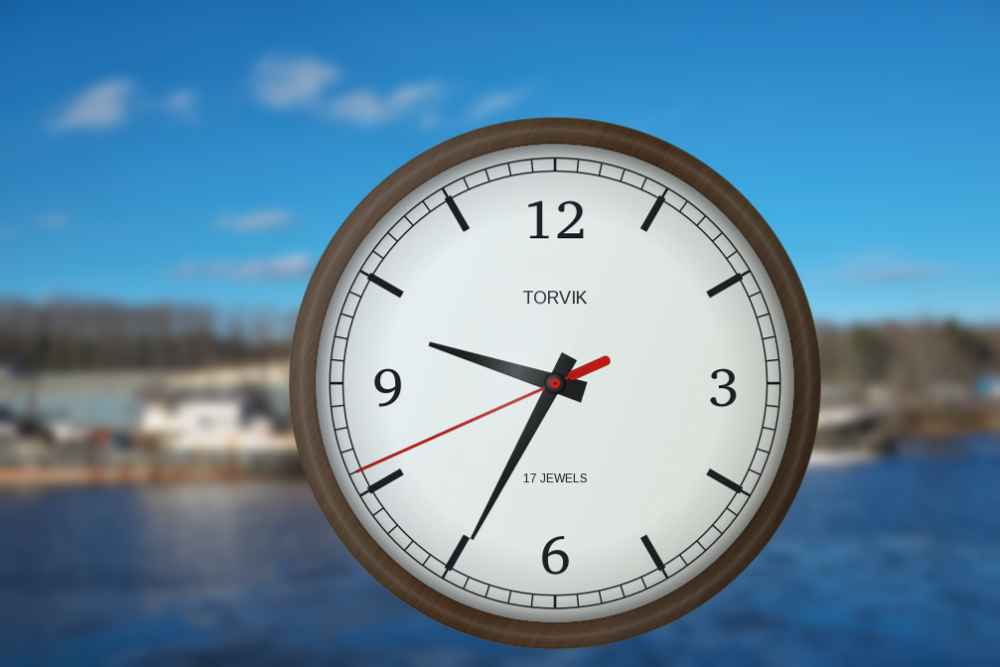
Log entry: h=9 m=34 s=41
